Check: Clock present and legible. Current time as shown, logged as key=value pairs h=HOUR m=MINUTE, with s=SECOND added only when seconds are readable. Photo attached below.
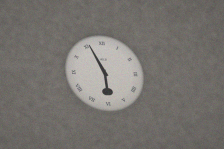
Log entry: h=5 m=56
